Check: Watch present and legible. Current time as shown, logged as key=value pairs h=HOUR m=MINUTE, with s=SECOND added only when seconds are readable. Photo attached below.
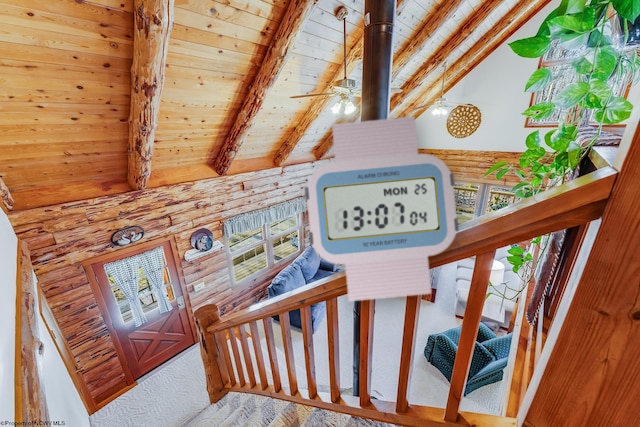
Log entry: h=13 m=7 s=4
